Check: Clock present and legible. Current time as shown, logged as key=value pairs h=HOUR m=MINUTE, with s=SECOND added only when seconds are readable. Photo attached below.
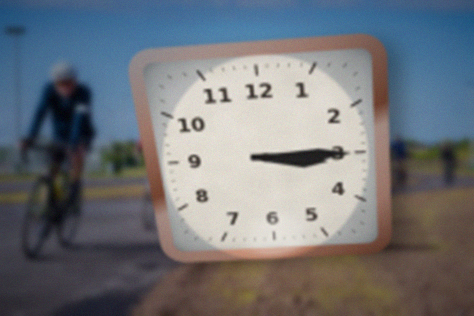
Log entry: h=3 m=15
